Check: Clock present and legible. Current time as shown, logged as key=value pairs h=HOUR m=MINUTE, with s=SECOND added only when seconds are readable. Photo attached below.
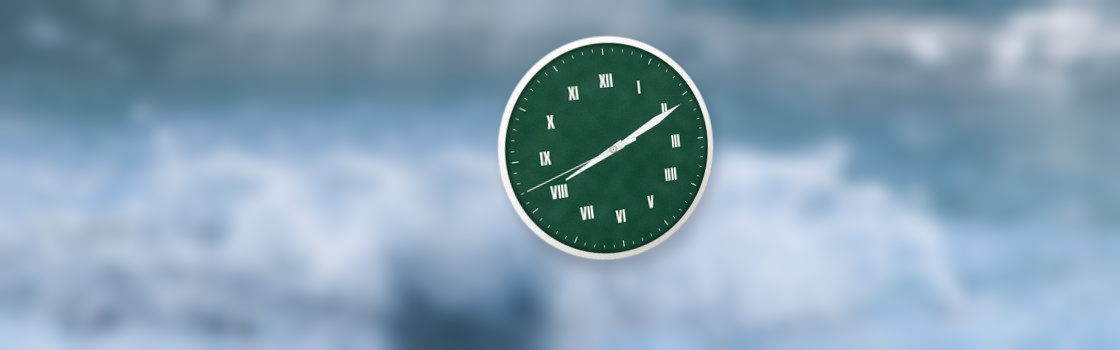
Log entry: h=8 m=10 s=42
